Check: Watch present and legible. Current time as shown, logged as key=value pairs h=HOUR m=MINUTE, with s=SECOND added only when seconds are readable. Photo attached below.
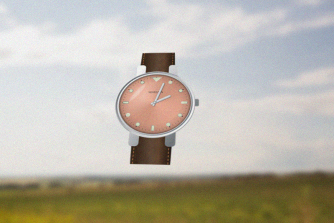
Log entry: h=2 m=3
